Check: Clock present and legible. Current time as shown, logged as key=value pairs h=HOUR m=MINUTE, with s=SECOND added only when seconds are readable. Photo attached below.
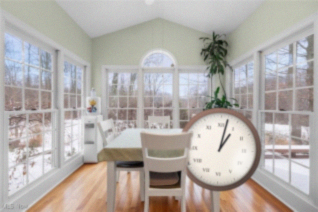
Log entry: h=1 m=2
